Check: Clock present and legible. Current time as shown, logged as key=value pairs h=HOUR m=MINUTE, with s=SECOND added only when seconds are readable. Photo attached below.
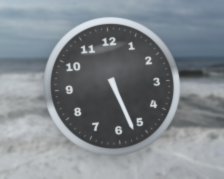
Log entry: h=5 m=27
